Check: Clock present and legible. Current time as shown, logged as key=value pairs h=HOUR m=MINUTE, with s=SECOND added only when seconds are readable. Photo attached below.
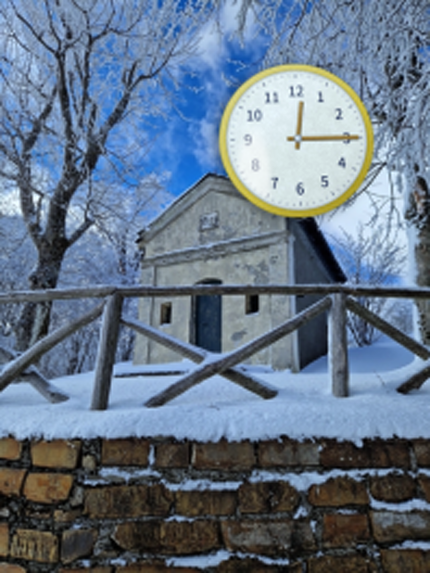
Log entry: h=12 m=15
